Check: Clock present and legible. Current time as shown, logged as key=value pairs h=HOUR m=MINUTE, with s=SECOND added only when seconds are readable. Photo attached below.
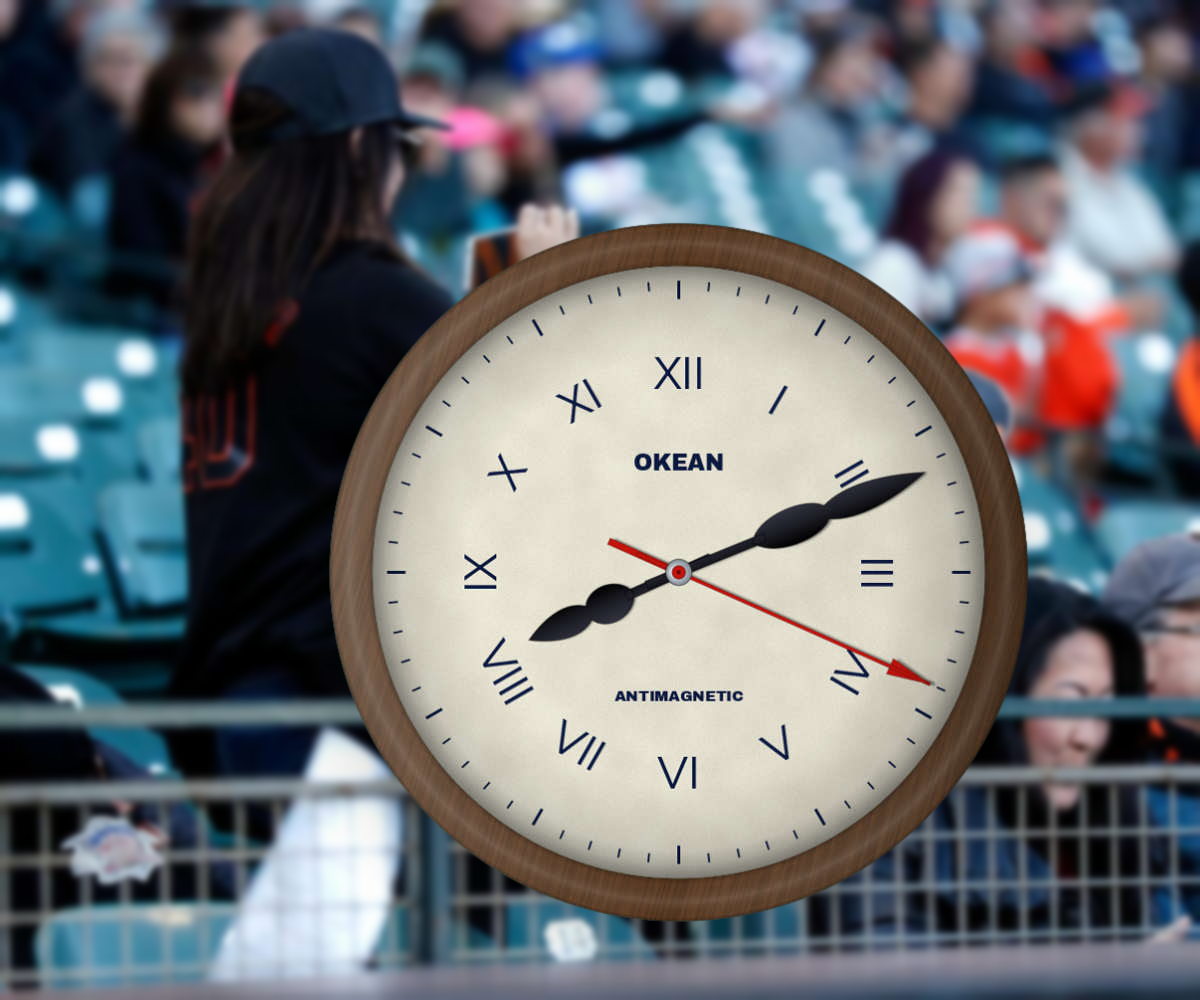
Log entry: h=8 m=11 s=19
